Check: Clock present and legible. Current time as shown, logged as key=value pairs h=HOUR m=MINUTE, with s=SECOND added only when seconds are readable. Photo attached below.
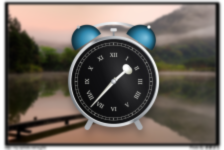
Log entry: h=1 m=37
